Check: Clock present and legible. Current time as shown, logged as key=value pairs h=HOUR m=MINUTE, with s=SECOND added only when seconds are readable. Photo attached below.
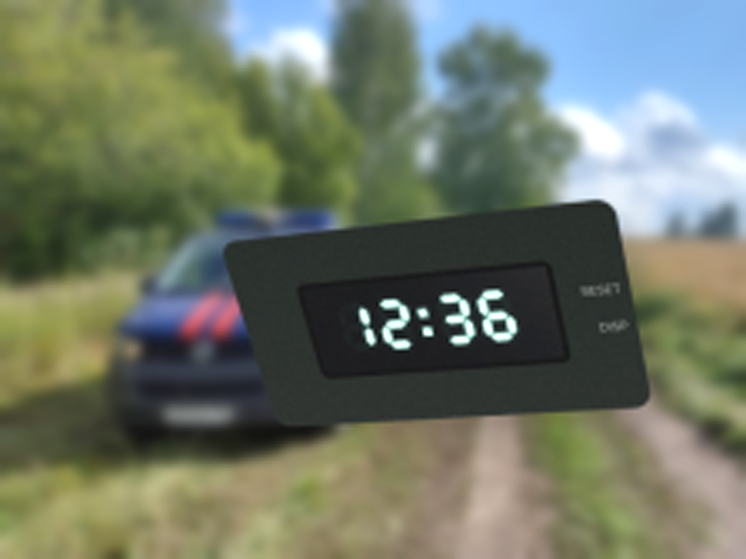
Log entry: h=12 m=36
